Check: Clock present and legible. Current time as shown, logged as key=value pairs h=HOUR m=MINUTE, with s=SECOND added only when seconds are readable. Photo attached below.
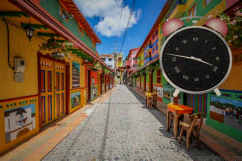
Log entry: h=3 m=47
